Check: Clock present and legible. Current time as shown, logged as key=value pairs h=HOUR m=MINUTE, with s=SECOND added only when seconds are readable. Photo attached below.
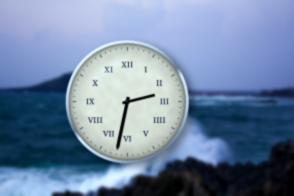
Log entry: h=2 m=32
